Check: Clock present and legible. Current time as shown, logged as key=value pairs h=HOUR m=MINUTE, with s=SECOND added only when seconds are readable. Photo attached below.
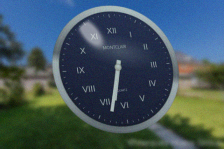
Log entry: h=6 m=33
